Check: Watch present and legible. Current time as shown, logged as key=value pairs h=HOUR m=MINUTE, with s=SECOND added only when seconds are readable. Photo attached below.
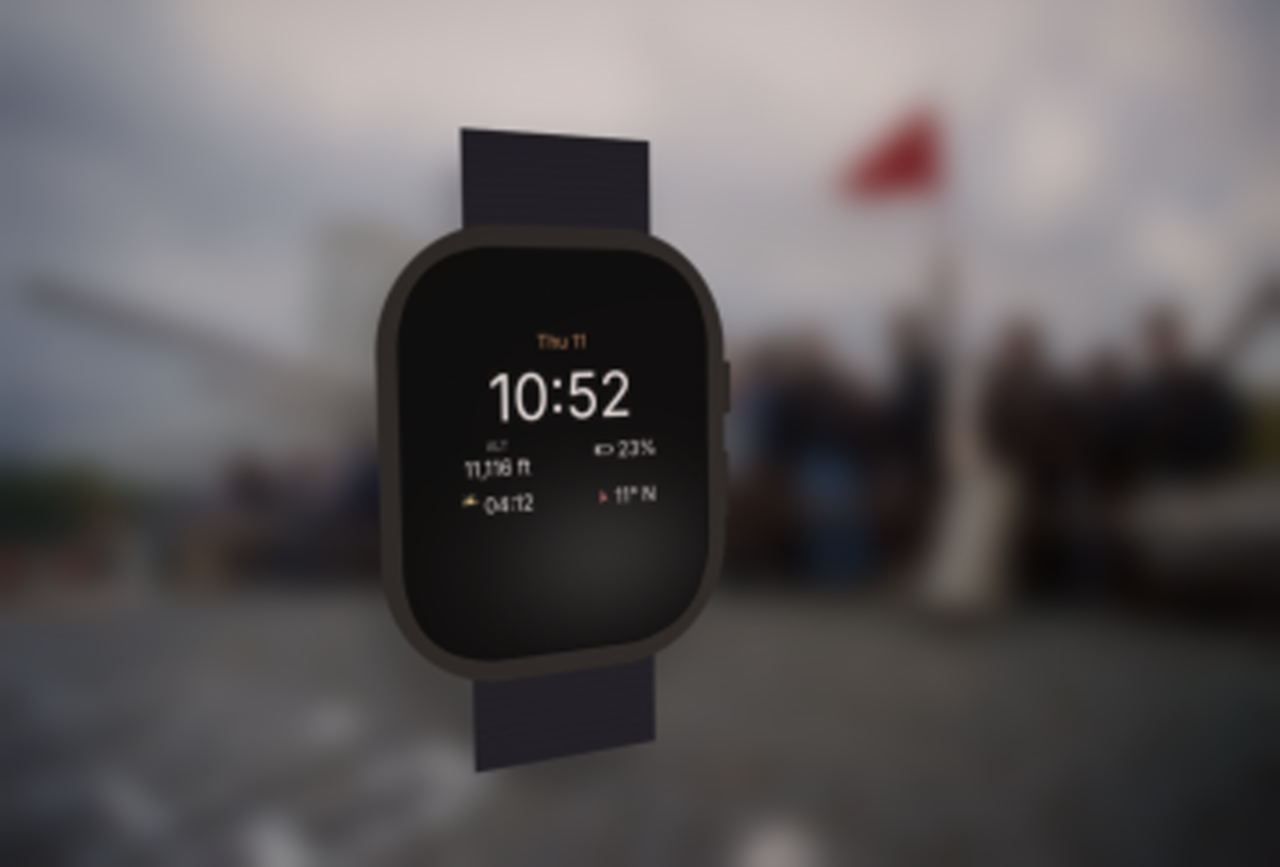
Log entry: h=10 m=52
